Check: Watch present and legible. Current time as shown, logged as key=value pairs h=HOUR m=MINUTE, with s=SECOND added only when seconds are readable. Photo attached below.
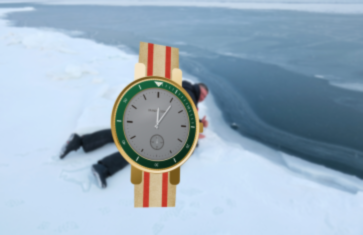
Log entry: h=12 m=6
